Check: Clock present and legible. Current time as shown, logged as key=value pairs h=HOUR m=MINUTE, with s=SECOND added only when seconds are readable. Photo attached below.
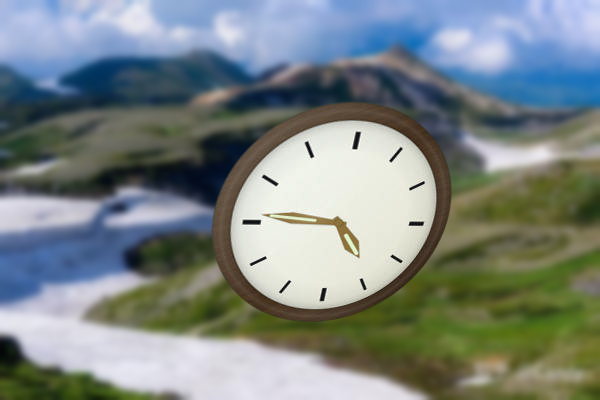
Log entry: h=4 m=46
